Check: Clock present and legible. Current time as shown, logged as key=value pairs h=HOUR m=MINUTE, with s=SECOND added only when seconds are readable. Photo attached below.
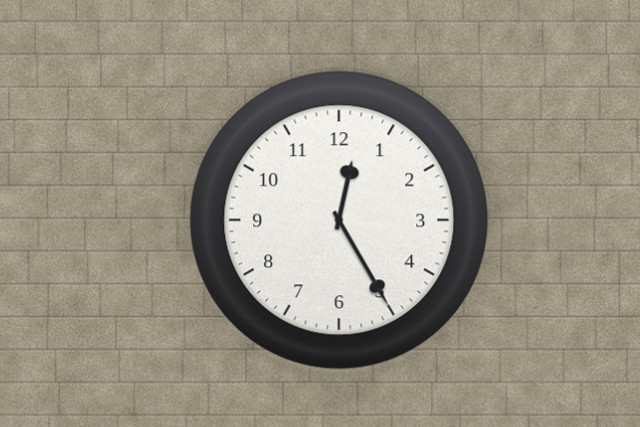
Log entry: h=12 m=25
